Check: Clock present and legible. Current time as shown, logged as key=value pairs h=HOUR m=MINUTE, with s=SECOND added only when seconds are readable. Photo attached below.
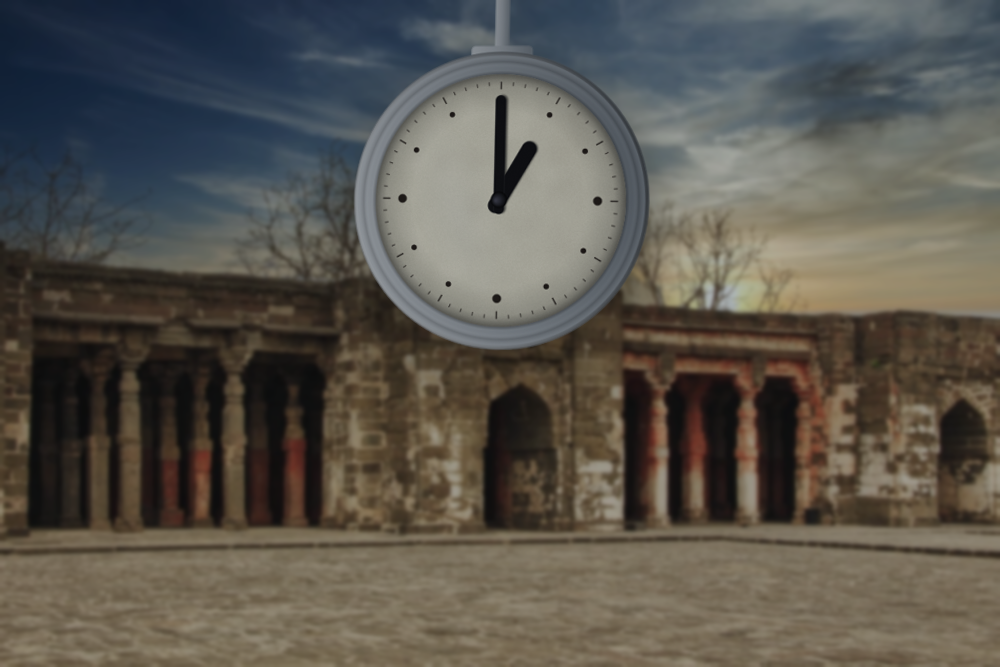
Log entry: h=1 m=0
